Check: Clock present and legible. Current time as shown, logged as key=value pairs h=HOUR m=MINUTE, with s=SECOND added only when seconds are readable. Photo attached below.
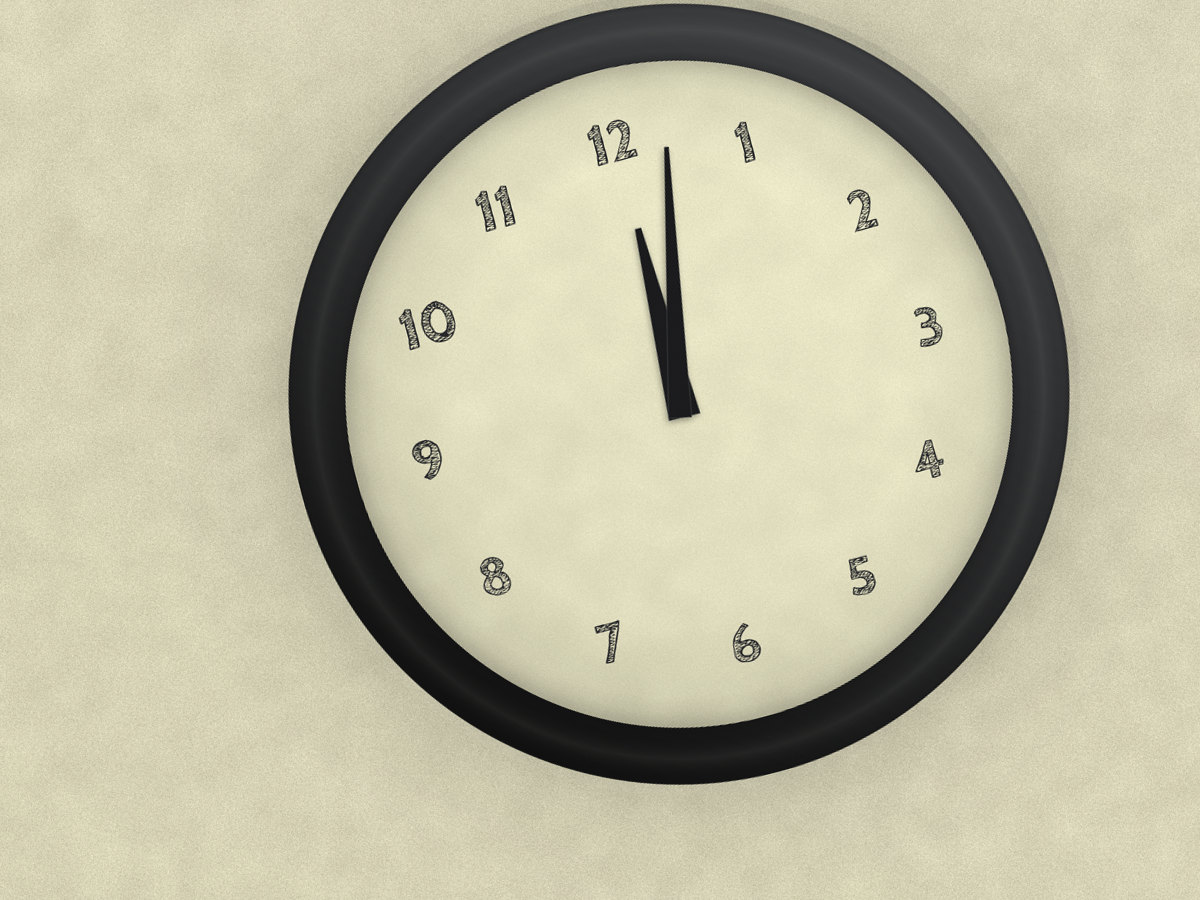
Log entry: h=12 m=2
